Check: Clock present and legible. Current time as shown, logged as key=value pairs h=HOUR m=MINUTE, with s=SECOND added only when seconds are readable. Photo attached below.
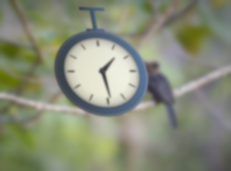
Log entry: h=1 m=29
